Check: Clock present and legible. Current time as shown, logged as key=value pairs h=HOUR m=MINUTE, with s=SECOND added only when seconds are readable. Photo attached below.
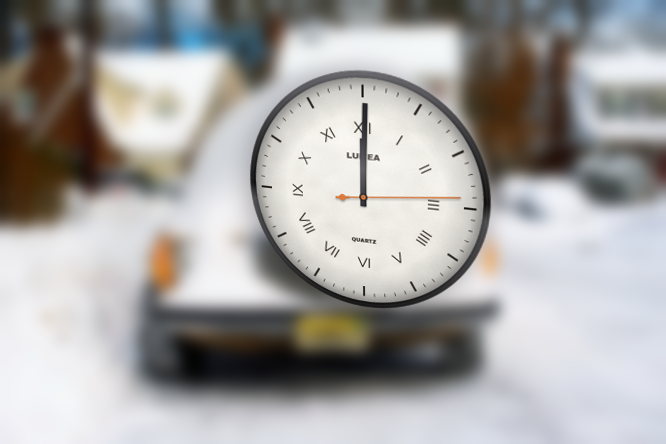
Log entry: h=12 m=0 s=14
